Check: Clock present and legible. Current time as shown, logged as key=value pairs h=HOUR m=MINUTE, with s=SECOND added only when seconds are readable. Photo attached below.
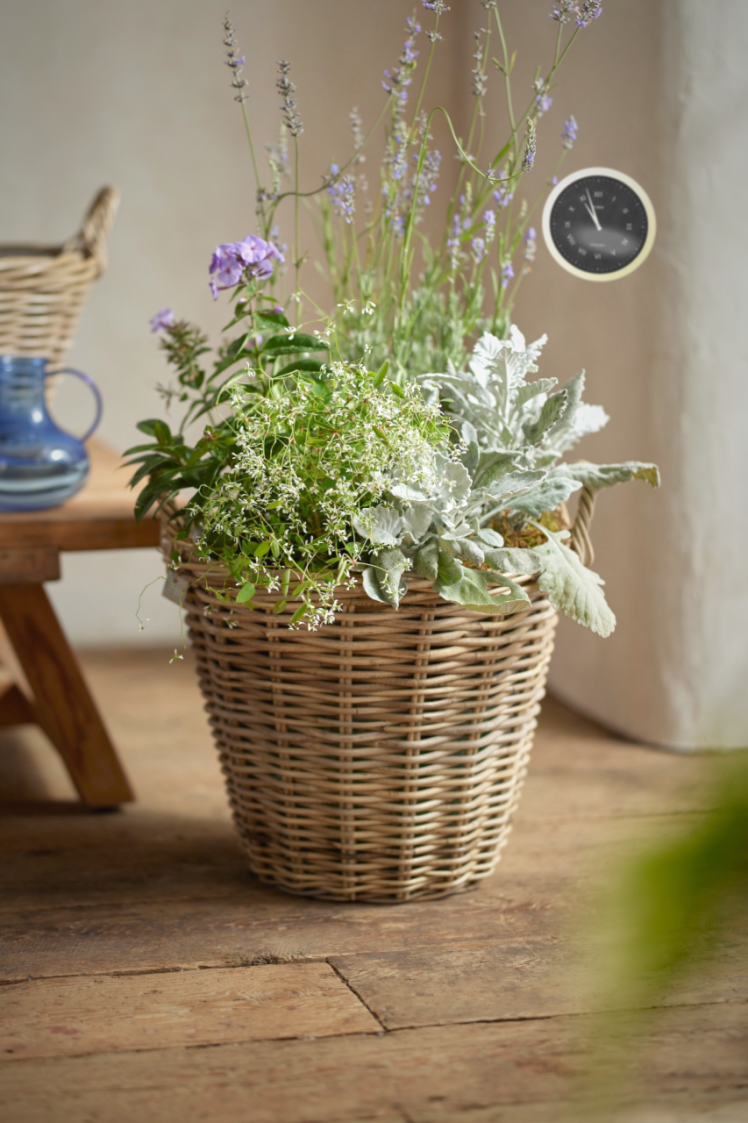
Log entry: h=10 m=57
